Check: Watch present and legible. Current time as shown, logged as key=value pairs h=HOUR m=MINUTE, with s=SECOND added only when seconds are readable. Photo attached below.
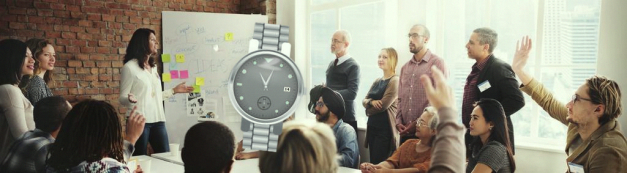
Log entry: h=11 m=3
